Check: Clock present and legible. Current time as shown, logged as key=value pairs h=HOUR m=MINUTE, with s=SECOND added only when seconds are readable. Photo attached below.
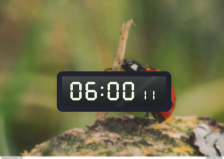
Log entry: h=6 m=0 s=11
